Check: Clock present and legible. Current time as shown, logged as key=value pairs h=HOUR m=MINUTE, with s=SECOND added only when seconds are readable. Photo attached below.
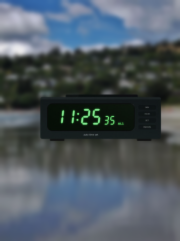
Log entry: h=11 m=25 s=35
